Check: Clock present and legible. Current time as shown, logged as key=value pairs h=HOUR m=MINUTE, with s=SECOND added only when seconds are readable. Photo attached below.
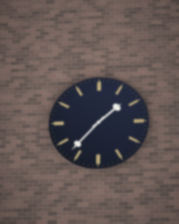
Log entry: h=1 m=37
